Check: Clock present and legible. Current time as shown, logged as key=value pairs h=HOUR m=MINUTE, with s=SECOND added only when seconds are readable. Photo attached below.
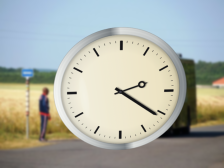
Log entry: h=2 m=21
